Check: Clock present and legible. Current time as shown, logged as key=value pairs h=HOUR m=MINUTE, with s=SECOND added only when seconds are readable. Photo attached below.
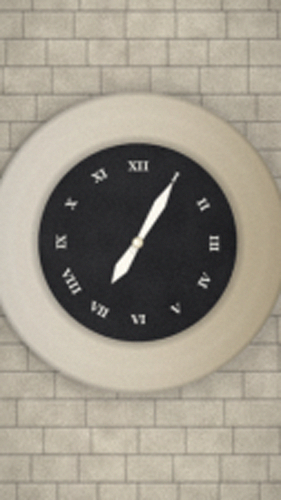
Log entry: h=7 m=5
